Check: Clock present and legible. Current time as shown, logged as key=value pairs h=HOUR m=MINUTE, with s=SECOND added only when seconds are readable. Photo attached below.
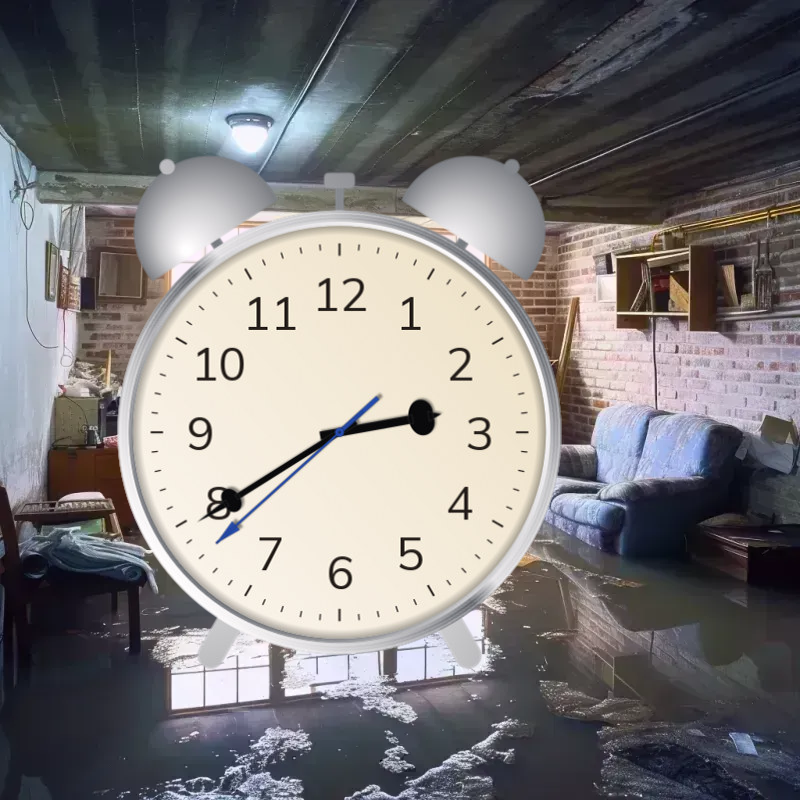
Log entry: h=2 m=39 s=38
